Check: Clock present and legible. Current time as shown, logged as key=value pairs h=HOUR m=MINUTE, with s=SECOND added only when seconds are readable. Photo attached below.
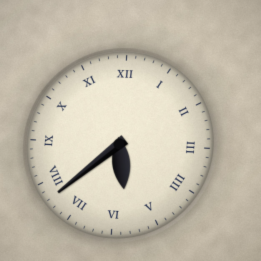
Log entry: h=5 m=38
